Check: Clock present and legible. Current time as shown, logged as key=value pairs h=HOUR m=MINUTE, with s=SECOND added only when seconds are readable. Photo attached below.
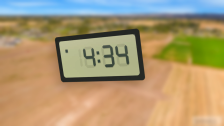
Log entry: h=4 m=34
